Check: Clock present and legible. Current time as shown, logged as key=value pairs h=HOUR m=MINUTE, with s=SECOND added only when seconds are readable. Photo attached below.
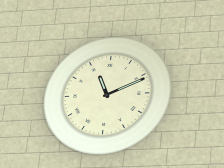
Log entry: h=11 m=11
